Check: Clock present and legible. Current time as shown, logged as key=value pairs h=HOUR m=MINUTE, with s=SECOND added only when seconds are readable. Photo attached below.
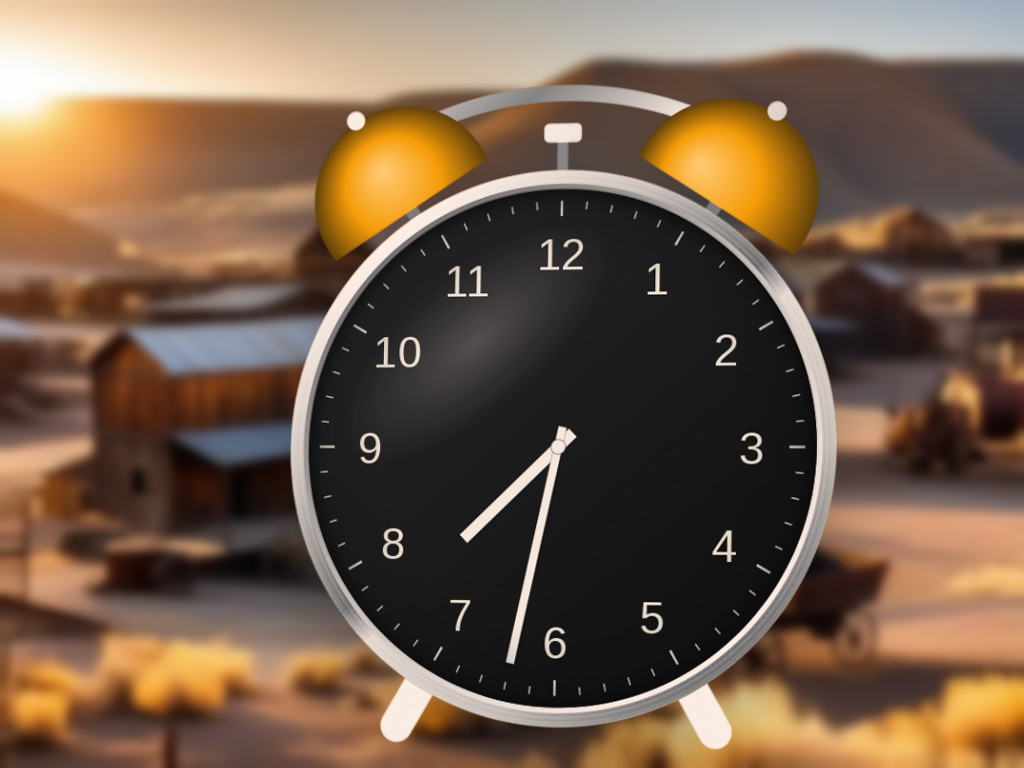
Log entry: h=7 m=32
